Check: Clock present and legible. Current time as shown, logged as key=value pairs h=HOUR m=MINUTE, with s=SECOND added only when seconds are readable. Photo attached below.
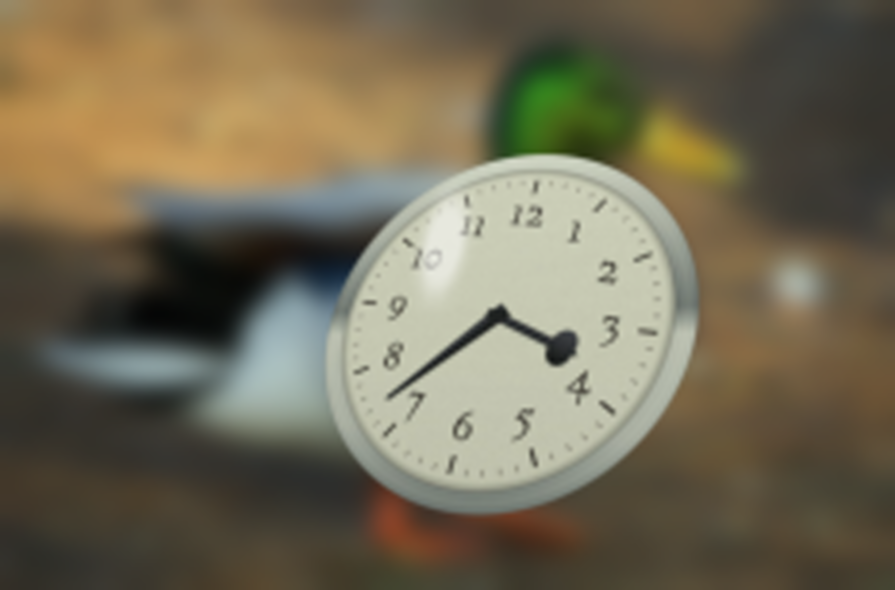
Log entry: h=3 m=37
